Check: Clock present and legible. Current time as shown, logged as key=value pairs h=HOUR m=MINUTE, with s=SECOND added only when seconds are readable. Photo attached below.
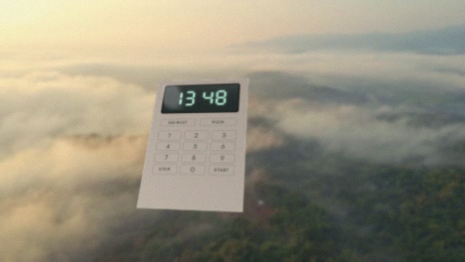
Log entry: h=13 m=48
